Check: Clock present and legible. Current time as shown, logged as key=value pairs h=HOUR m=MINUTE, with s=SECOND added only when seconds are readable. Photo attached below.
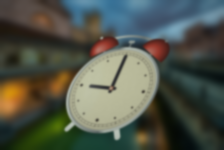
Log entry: h=9 m=0
